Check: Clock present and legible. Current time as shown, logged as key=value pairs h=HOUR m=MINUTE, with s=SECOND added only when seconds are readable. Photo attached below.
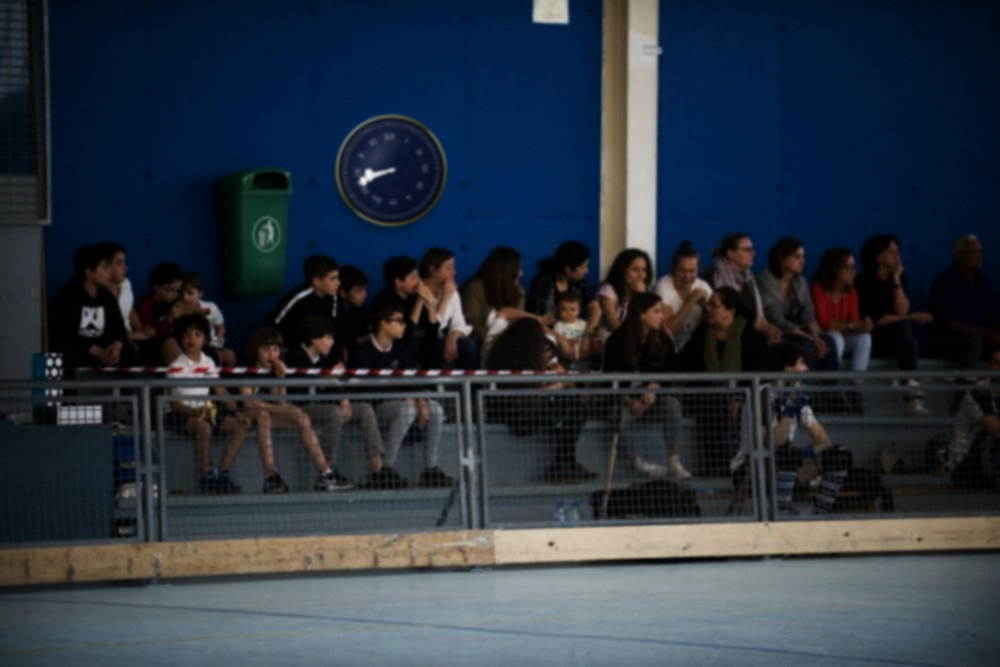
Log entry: h=8 m=42
